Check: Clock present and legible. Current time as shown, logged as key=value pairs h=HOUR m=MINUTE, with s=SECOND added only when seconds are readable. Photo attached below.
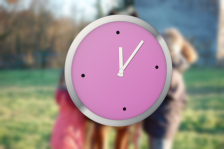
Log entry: h=12 m=7
